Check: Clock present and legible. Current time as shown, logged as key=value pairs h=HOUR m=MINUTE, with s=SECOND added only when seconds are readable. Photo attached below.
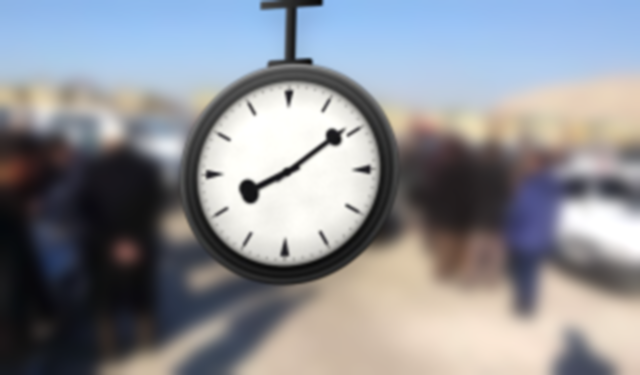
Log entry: h=8 m=9
